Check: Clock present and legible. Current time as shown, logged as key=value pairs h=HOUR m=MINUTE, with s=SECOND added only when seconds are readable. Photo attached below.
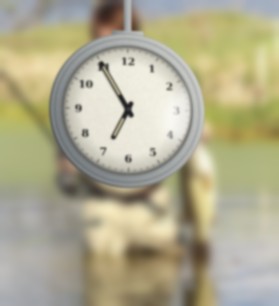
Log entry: h=6 m=55
